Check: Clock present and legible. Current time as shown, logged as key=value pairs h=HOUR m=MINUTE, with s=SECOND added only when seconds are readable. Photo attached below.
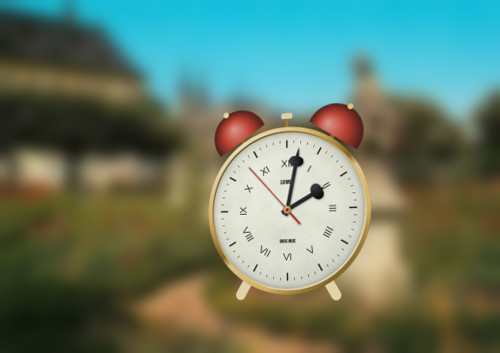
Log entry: h=2 m=1 s=53
